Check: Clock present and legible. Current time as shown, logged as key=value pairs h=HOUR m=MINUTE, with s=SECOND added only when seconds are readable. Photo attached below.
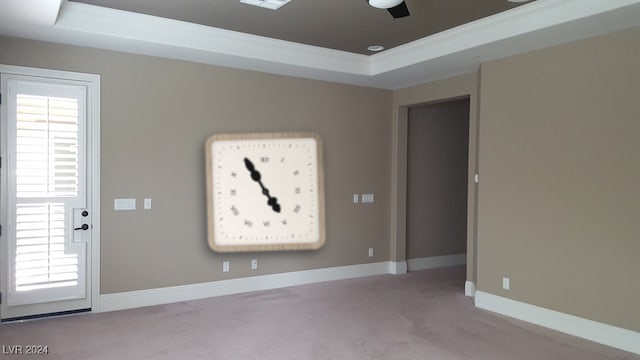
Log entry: h=4 m=55
